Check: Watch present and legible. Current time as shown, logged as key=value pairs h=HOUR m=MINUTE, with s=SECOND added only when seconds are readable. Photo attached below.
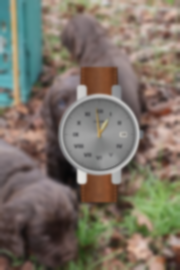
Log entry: h=12 m=59
